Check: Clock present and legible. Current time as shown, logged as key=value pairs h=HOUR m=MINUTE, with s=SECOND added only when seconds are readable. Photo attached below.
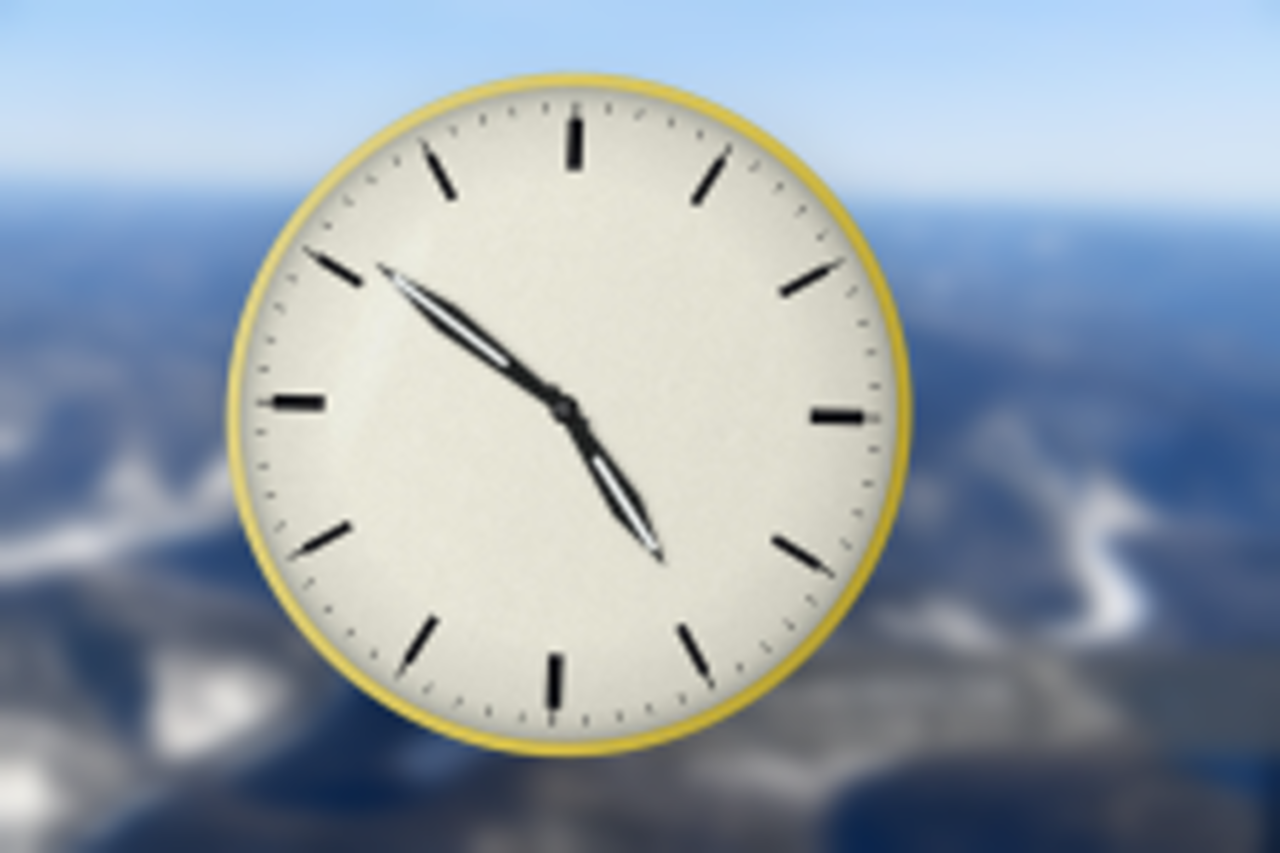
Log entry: h=4 m=51
